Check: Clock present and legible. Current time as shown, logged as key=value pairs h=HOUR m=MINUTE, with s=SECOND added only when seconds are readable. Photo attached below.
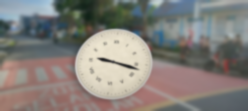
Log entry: h=9 m=17
